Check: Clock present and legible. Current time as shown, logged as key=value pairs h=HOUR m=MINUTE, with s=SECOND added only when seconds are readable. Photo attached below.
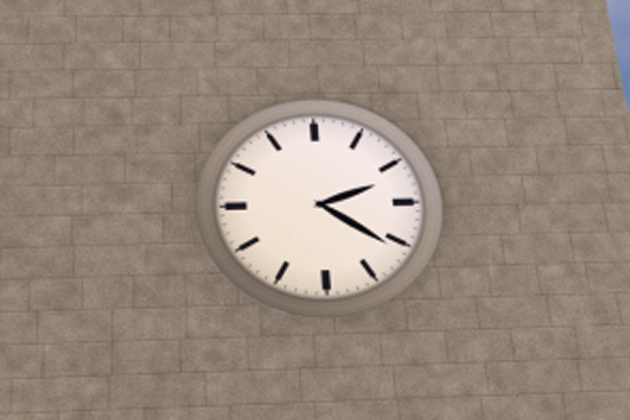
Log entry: h=2 m=21
